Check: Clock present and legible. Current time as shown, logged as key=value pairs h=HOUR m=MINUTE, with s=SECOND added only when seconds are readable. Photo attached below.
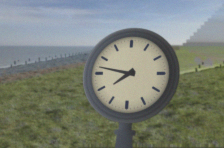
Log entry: h=7 m=47
